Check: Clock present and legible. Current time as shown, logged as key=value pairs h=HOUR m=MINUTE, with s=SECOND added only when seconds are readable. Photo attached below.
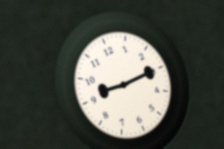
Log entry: h=9 m=15
